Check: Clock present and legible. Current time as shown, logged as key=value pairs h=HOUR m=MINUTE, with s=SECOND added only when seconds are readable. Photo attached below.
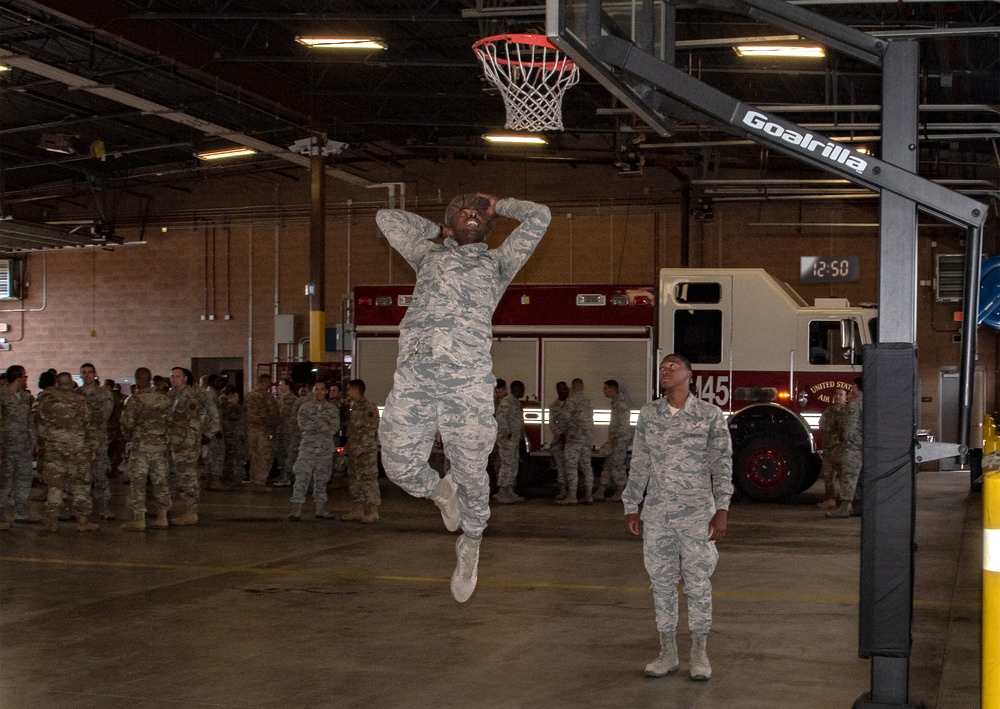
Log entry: h=12 m=50
